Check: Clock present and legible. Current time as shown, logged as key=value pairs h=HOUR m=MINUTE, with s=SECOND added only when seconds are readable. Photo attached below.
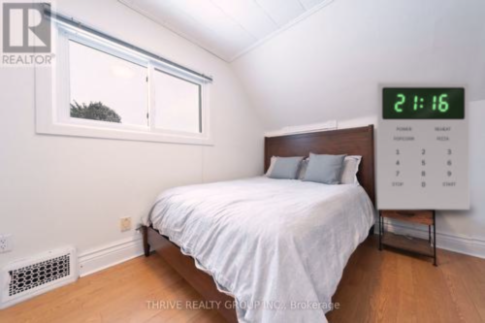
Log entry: h=21 m=16
